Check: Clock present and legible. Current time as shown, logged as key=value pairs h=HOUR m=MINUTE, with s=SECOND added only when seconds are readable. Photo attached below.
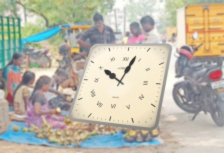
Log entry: h=10 m=3
